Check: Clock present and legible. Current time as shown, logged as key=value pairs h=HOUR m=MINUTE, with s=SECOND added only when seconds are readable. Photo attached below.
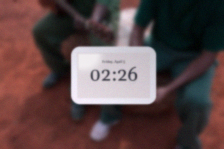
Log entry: h=2 m=26
